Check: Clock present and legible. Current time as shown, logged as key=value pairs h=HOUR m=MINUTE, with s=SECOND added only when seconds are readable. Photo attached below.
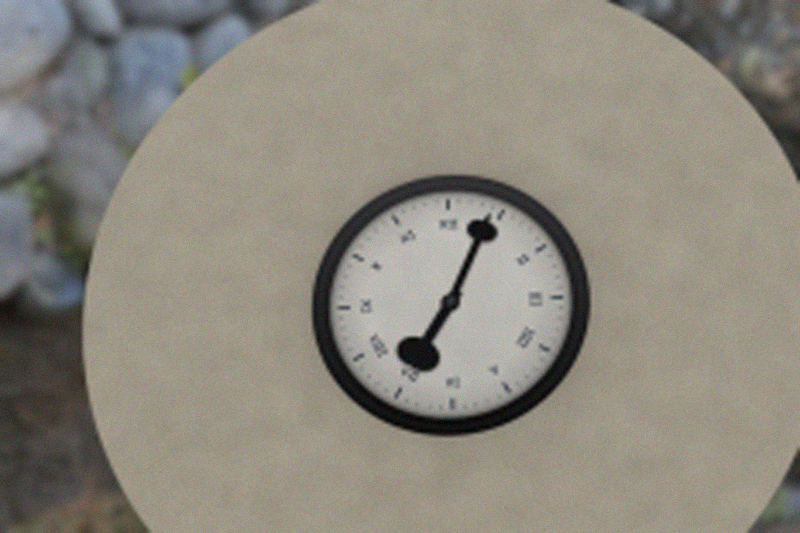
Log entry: h=7 m=4
